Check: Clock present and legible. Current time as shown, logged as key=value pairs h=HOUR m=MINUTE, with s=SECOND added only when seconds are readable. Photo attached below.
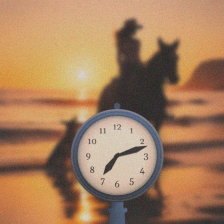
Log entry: h=7 m=12
